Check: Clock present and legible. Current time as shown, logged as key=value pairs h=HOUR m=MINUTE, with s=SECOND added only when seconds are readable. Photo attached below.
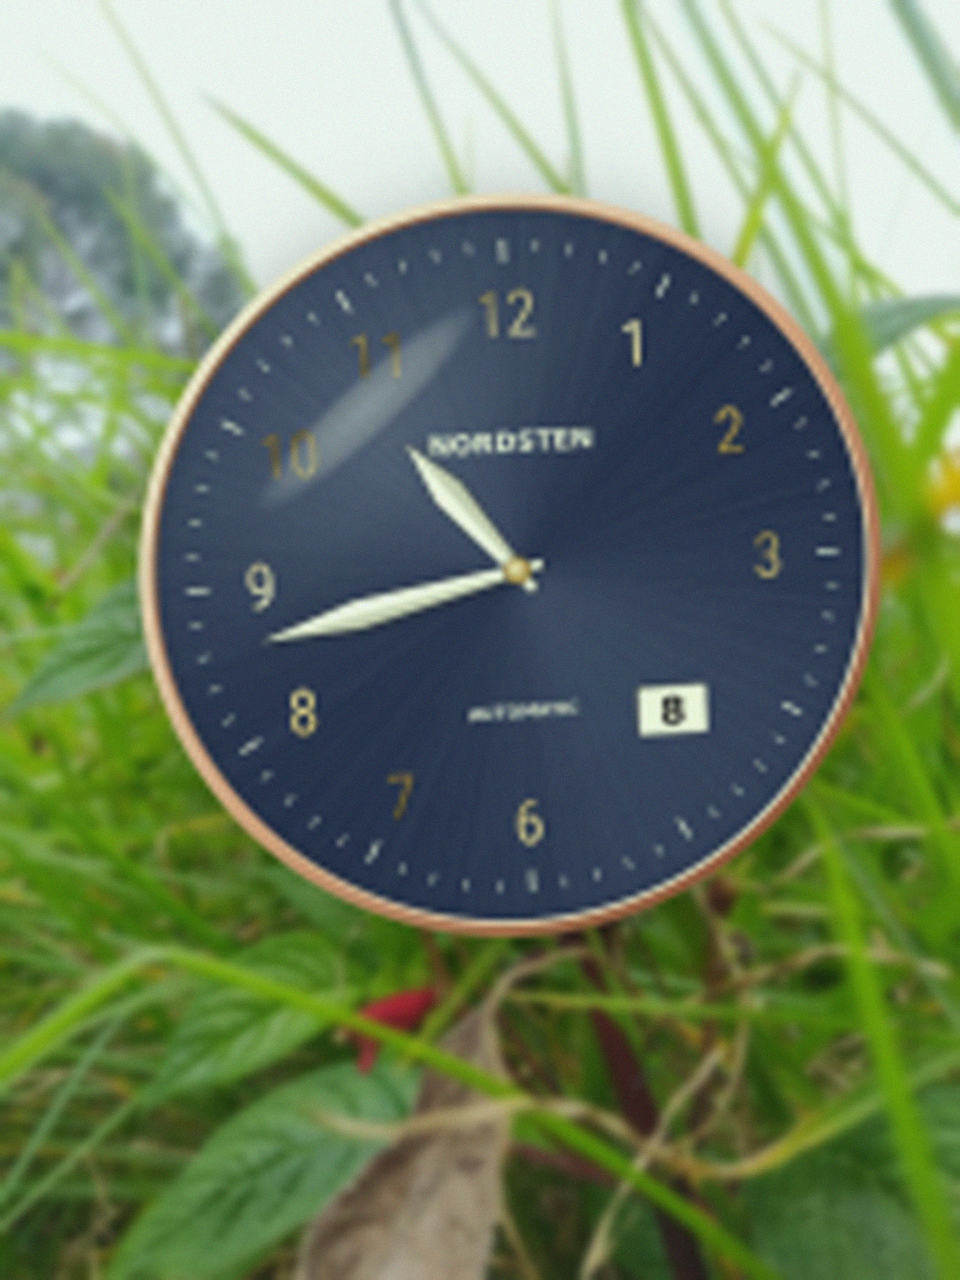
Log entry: h=10 m=43
